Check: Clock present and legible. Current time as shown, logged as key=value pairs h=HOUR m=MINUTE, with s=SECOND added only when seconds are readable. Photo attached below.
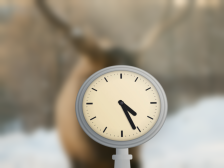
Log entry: h=4 m=26
